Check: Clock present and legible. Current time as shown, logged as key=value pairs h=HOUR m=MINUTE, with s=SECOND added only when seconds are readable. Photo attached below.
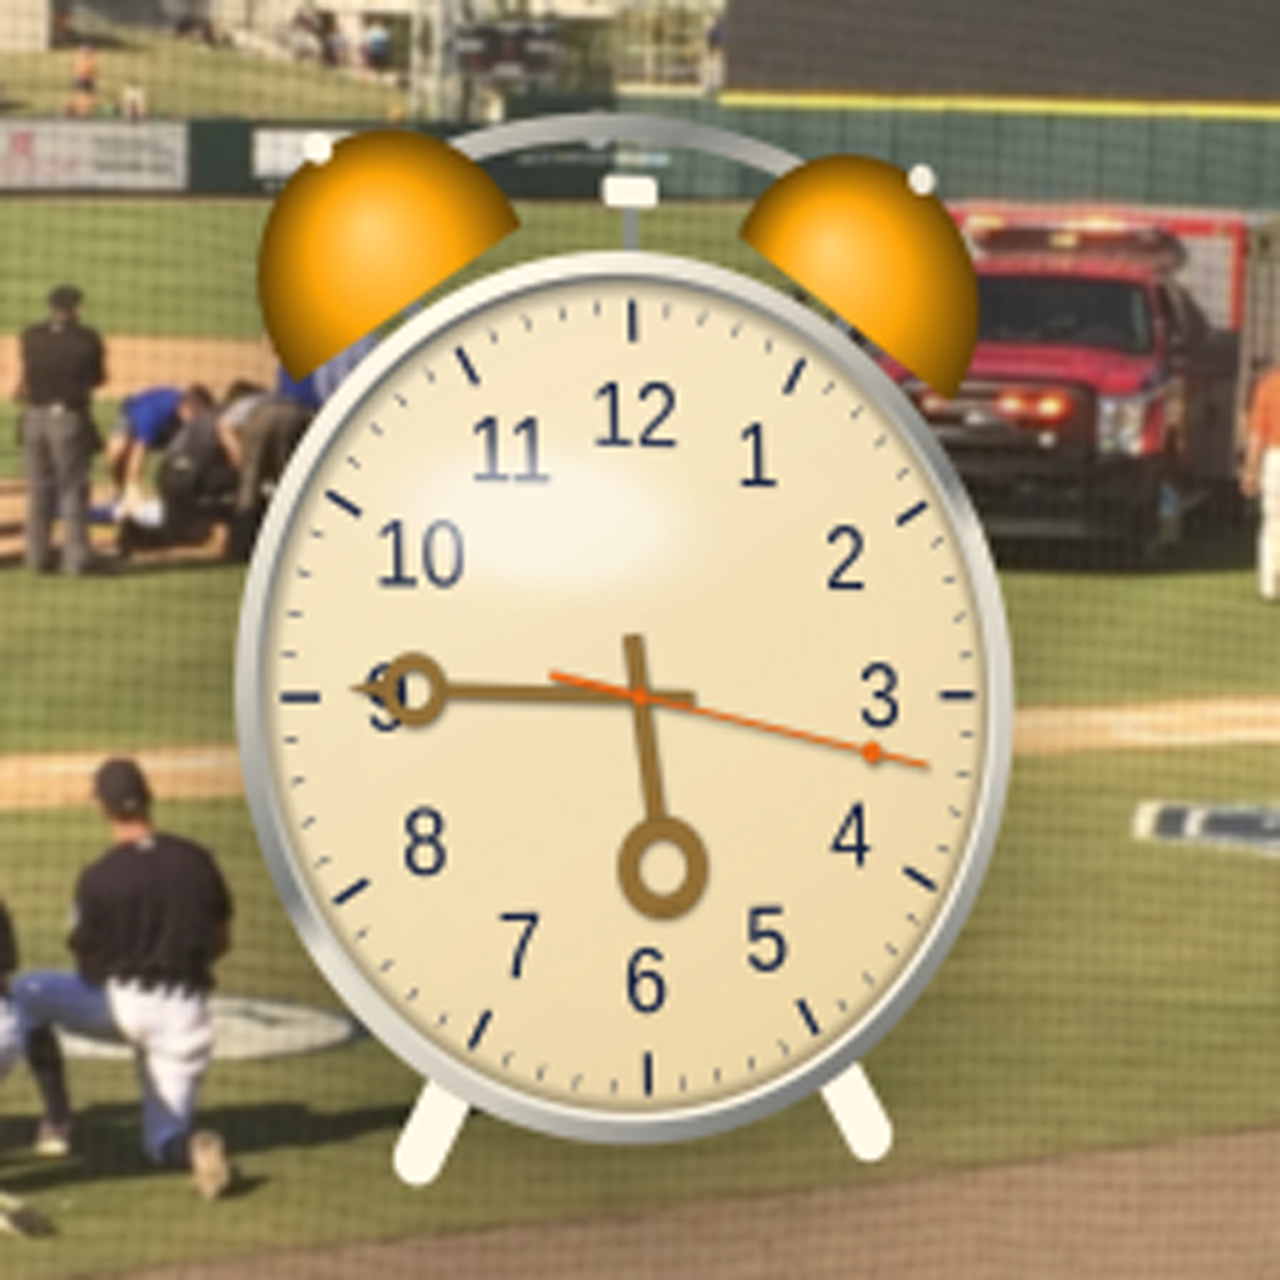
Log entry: h=5 m=45 s=17
